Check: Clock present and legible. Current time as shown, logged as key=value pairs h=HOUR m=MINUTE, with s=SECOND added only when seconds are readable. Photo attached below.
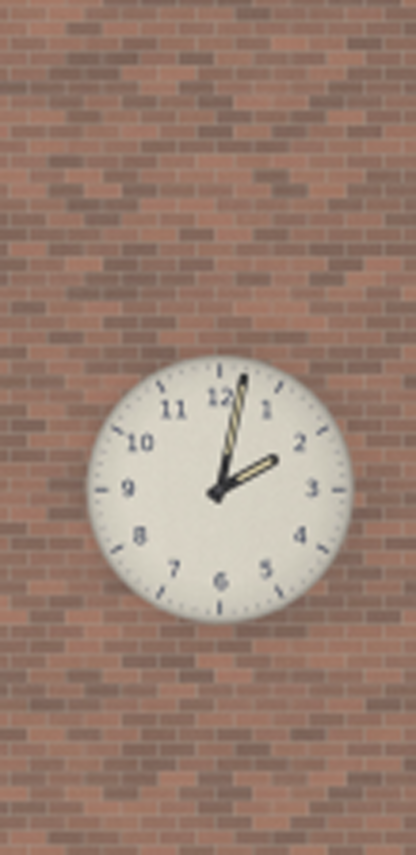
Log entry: h=2 m=2
